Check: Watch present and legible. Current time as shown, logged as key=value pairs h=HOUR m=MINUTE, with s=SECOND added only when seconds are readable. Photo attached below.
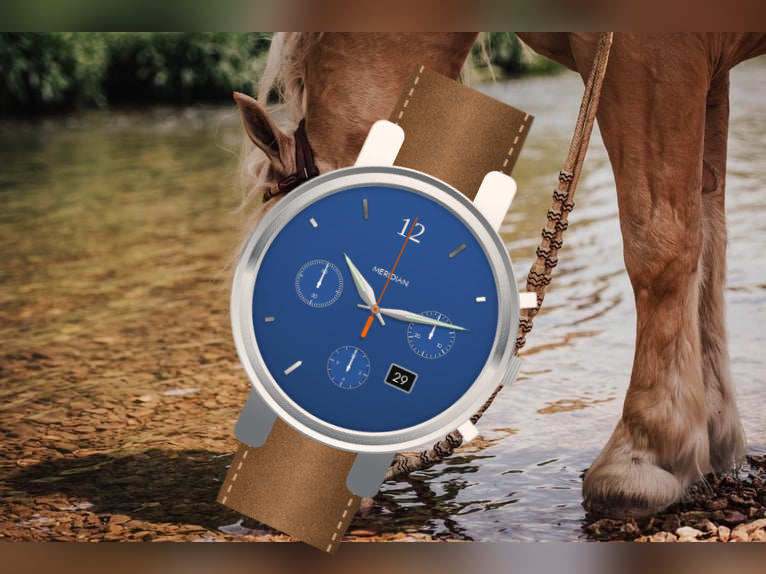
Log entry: h=10 m=13
